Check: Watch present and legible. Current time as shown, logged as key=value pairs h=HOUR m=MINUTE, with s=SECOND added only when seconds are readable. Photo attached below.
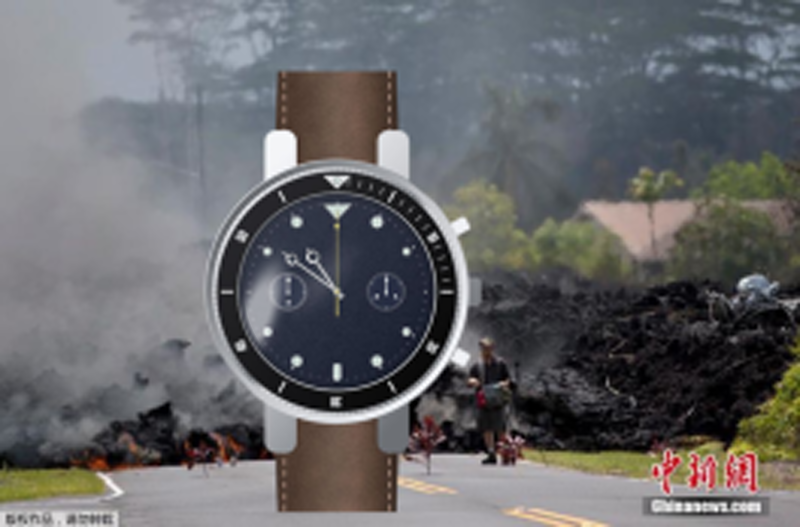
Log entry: h=10 m=51
